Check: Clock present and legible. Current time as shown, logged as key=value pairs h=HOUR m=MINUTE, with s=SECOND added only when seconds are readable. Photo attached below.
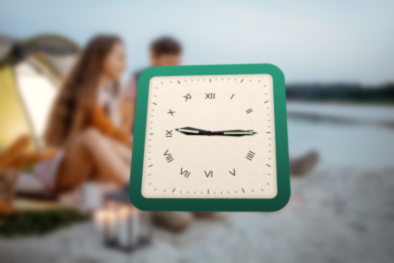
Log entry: h=9 m=15
